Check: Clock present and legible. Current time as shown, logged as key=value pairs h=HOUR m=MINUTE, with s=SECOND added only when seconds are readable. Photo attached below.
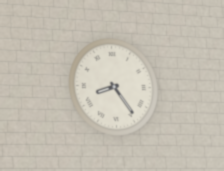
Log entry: h=8 m=24
